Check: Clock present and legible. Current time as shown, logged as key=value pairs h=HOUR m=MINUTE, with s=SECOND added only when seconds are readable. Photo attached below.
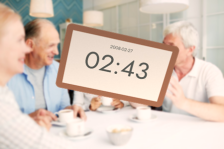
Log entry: h=2 m=43
